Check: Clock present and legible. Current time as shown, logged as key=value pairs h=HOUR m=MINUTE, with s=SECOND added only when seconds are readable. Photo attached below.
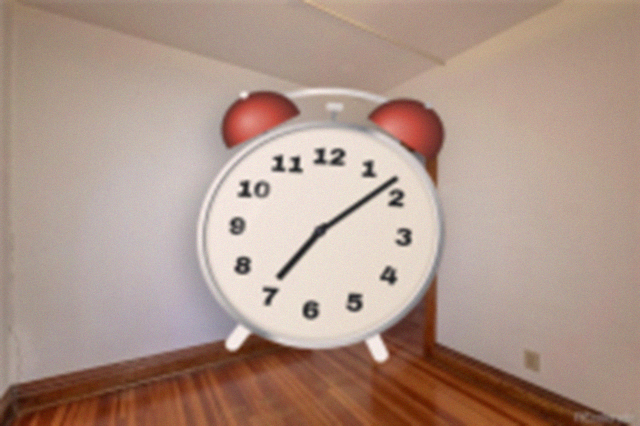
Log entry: h=7 m=8
